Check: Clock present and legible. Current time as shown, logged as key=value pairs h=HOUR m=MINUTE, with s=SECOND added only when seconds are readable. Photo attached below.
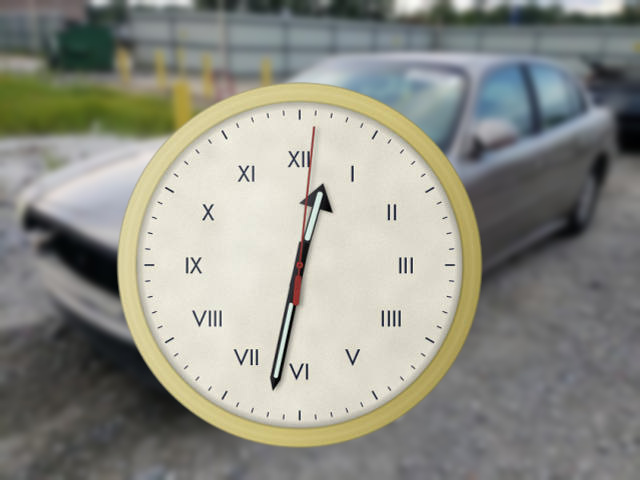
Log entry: h=12 m=32 s=1
